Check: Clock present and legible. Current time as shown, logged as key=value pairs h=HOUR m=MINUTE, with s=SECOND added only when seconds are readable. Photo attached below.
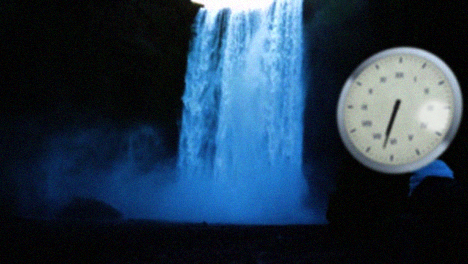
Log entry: h=6 m=32
